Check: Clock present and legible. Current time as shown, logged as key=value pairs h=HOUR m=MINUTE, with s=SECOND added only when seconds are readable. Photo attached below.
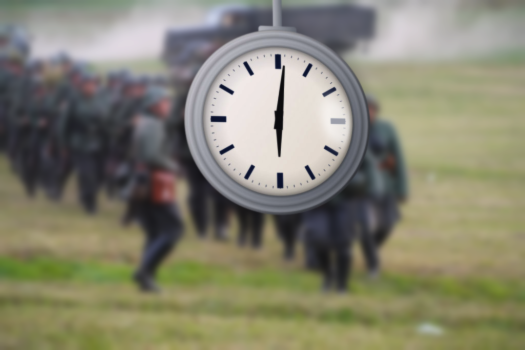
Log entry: h=6 m=1
